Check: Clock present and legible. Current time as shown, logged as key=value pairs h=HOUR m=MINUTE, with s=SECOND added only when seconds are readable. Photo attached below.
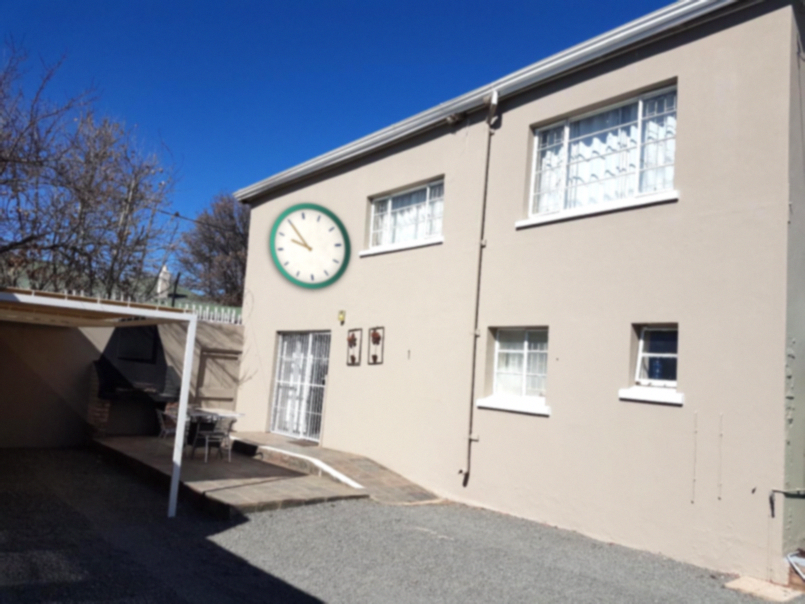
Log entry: h=9 m=55
